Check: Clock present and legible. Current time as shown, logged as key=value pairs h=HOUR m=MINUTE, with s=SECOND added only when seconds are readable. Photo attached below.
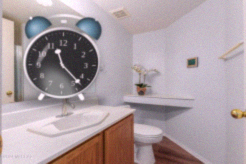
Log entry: h=11 m=23
